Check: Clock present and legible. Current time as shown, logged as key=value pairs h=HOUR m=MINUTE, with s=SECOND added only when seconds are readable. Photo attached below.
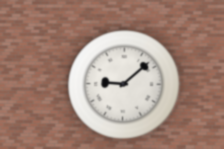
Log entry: h=9 m=8
